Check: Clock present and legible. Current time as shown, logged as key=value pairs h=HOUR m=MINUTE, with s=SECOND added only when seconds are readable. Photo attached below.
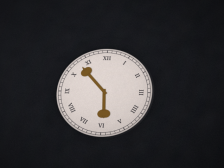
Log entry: h=5 m=53
